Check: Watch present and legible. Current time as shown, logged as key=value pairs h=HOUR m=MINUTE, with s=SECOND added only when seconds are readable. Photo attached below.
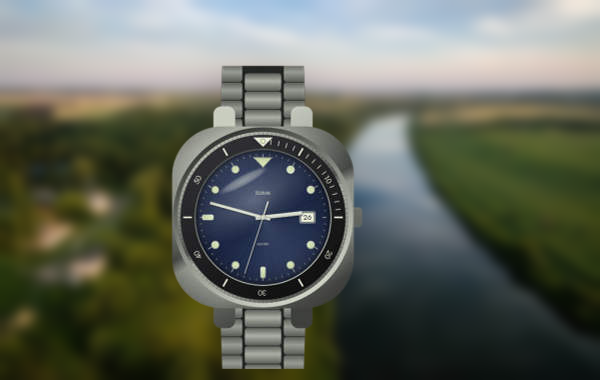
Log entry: h=2 m=47 s=33
